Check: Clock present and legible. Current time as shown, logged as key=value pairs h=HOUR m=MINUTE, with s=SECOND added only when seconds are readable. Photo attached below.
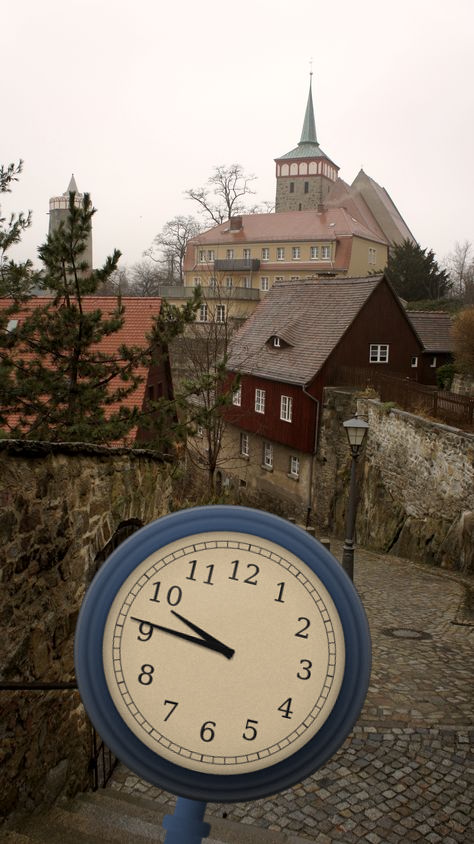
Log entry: h=9 m=46
